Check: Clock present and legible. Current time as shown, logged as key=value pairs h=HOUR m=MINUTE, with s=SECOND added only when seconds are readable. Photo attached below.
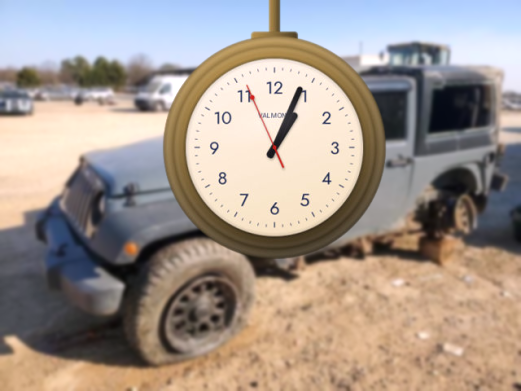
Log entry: h=1 m=3 s=56
